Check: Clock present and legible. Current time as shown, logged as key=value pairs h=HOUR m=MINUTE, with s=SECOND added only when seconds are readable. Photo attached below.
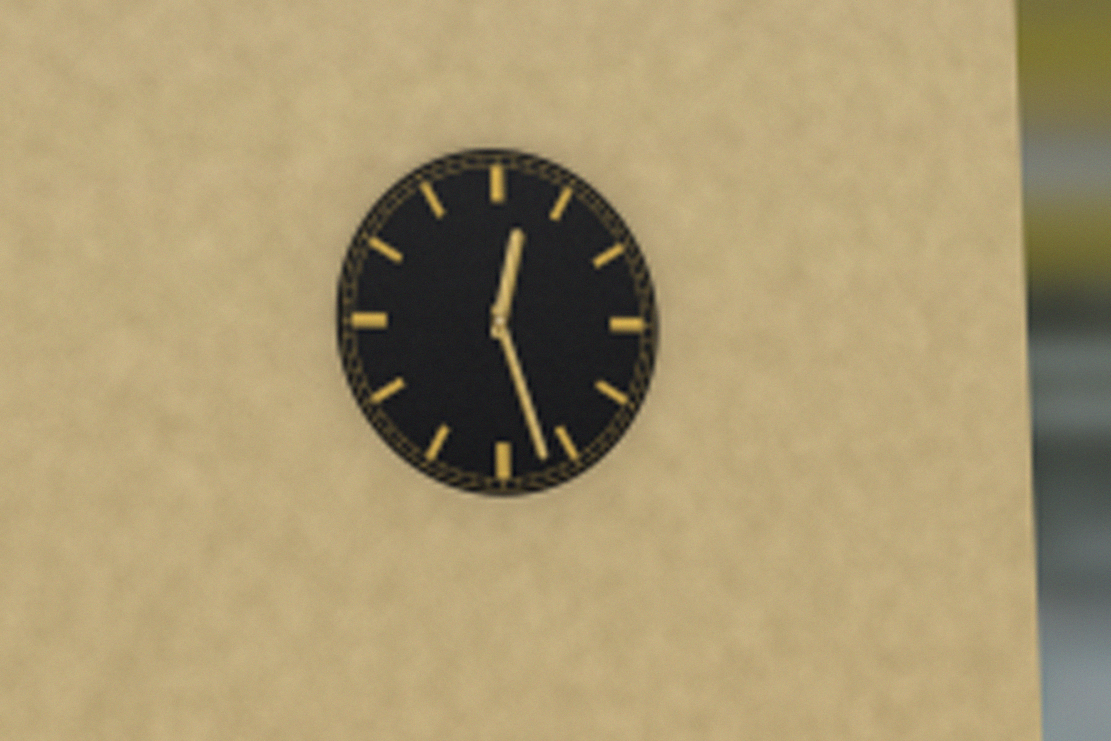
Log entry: h=12 m=27
